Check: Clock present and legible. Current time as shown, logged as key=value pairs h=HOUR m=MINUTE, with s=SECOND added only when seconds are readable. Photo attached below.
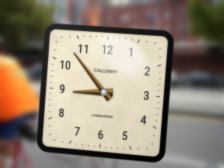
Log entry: h=8 m=53
